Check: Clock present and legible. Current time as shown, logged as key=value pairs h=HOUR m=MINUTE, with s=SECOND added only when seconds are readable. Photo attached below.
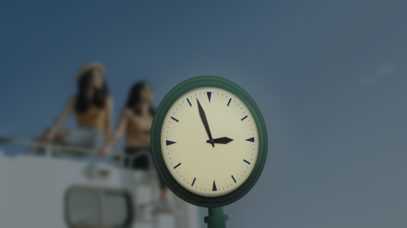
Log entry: h=2 m=57
